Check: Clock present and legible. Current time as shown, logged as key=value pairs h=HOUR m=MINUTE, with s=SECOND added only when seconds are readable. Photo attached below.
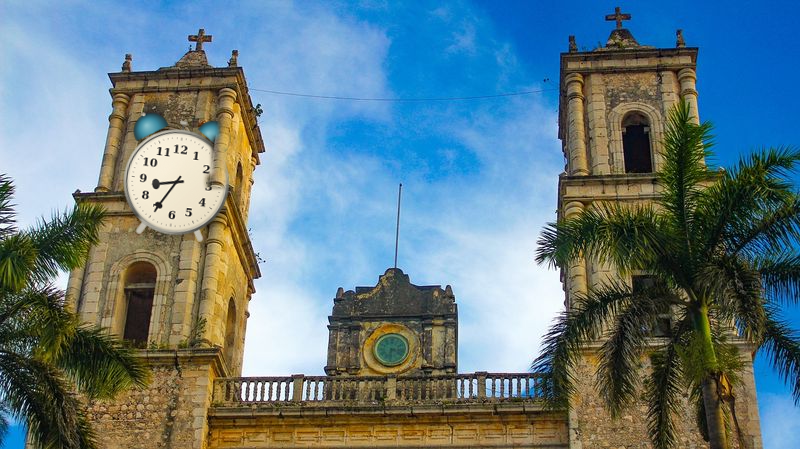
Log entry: h=8 m=35
